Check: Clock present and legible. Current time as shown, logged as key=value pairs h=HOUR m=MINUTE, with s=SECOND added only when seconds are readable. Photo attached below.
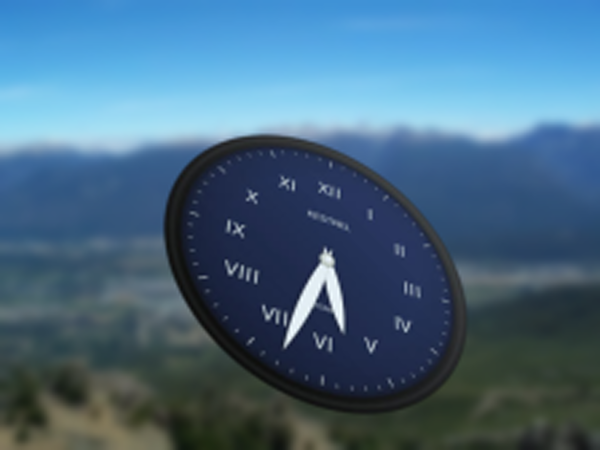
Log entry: h=5 m=33
